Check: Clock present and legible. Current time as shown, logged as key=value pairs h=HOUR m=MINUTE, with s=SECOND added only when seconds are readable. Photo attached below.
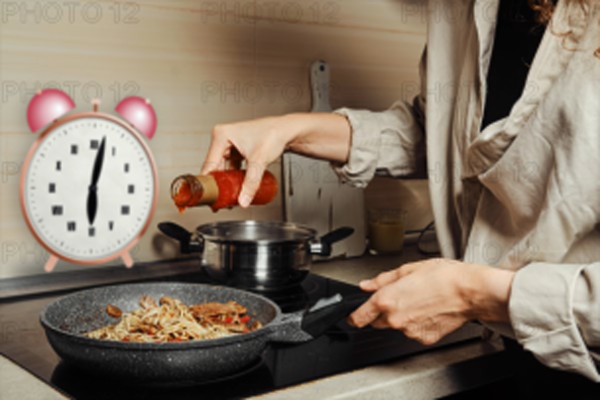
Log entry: h=6 m=2
